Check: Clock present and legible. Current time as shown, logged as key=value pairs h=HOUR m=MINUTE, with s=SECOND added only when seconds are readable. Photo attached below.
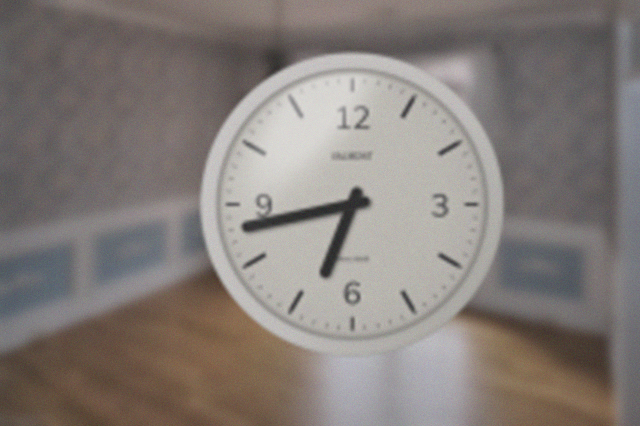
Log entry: h=6 m=43
